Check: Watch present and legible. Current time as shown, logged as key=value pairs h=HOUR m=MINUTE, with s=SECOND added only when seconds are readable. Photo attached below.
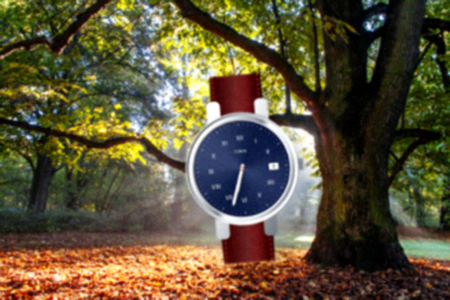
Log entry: h=6 m=33
